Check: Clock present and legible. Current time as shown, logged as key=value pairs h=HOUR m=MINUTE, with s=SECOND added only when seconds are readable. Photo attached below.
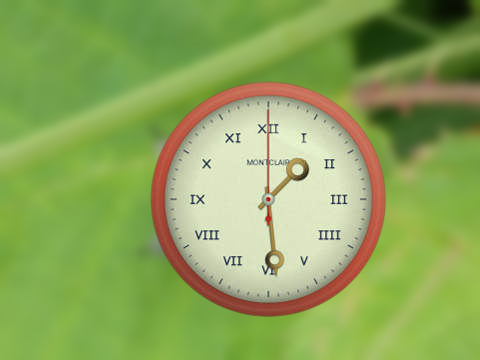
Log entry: h=1 m=29 s=0
